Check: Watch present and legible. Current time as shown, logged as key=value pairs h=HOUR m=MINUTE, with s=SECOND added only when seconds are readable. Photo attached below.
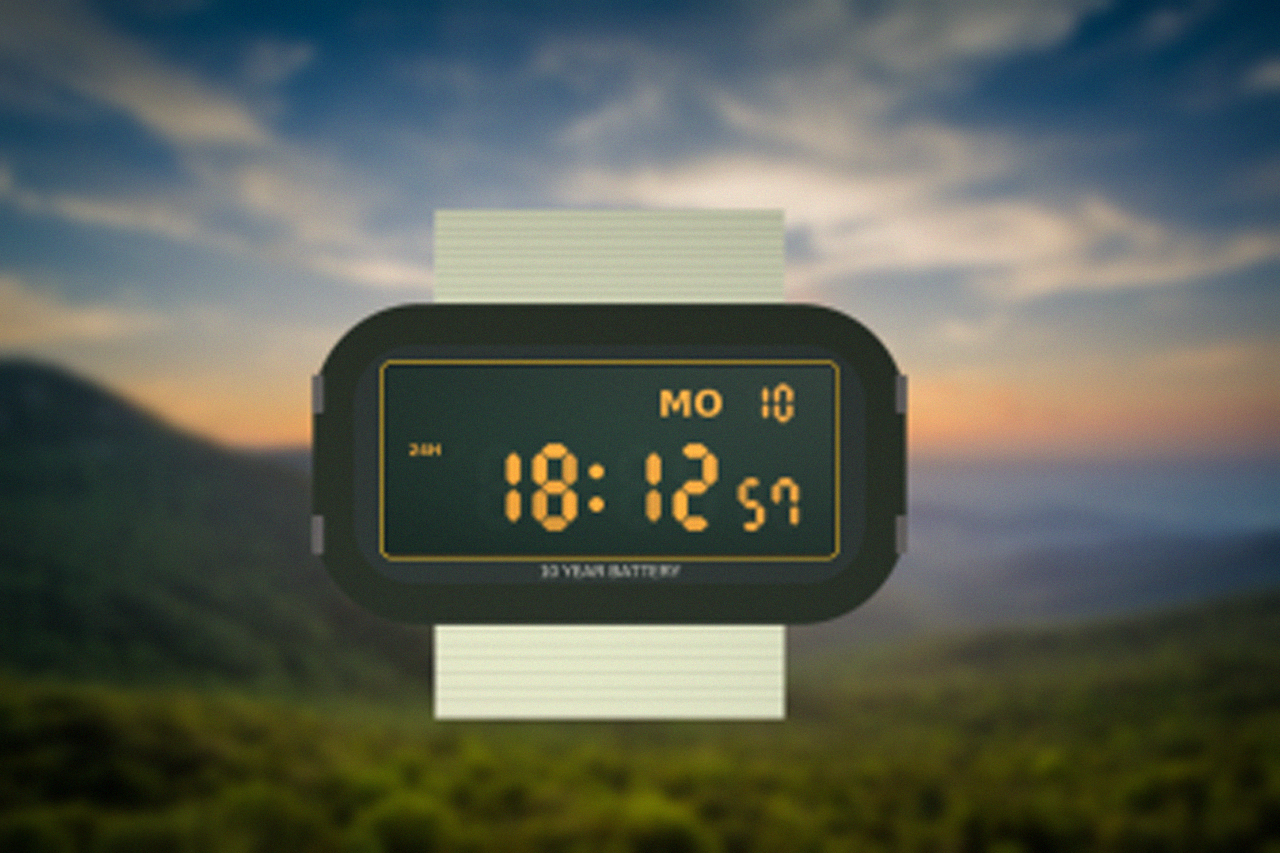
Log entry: h=18 m=12 s=57
